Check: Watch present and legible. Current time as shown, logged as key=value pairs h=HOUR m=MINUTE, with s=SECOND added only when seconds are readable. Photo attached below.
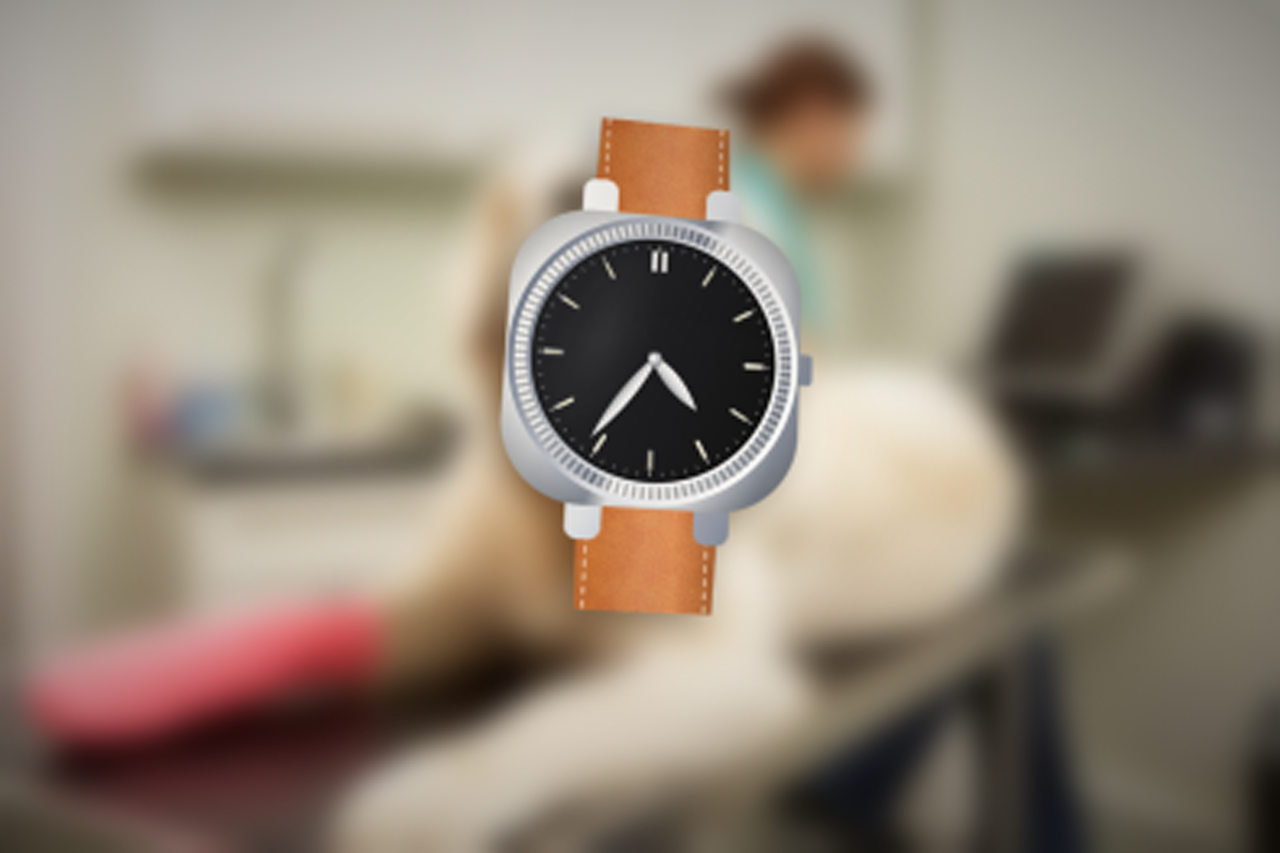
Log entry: h=4 m=36
